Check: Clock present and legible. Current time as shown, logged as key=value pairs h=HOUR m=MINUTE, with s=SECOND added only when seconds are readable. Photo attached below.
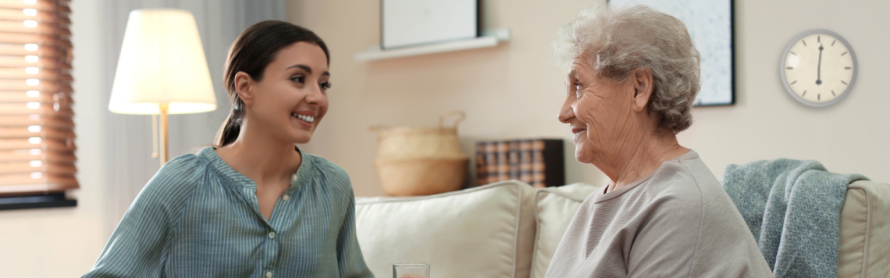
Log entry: h=6 m=1
